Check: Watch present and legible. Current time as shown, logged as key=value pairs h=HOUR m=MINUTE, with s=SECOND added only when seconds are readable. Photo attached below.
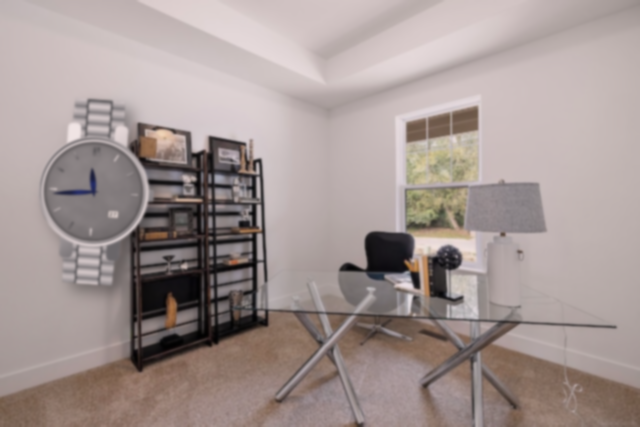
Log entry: h=11 m=44
